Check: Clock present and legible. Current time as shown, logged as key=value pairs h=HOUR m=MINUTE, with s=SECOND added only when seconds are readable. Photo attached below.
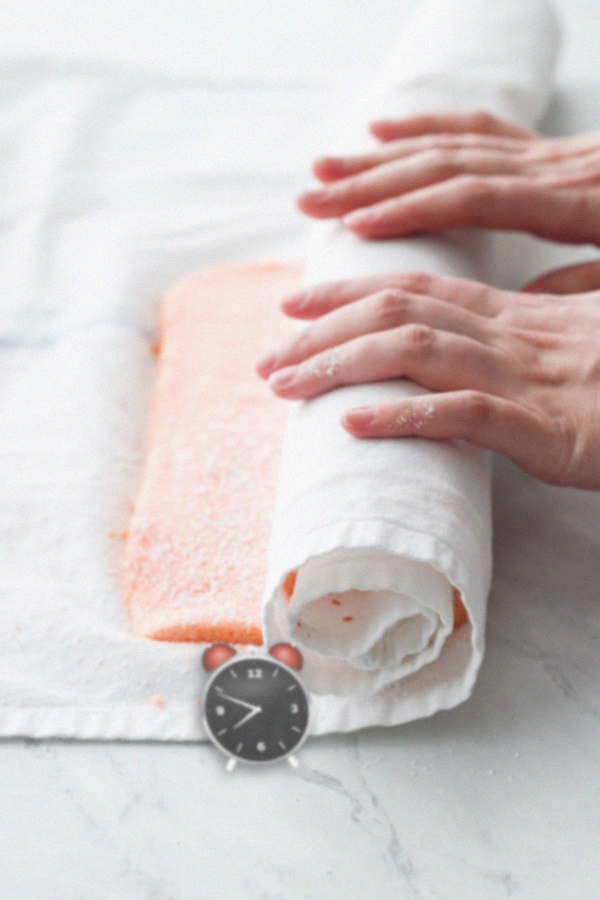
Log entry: h=7 m=49
